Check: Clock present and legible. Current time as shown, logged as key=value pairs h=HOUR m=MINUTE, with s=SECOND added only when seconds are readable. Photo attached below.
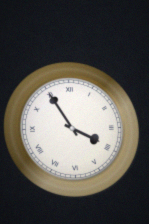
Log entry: h=3 m=55
